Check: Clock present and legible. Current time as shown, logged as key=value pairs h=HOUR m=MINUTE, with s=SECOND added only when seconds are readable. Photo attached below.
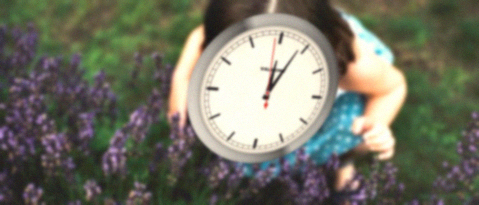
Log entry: h=12 m=3 s=59
